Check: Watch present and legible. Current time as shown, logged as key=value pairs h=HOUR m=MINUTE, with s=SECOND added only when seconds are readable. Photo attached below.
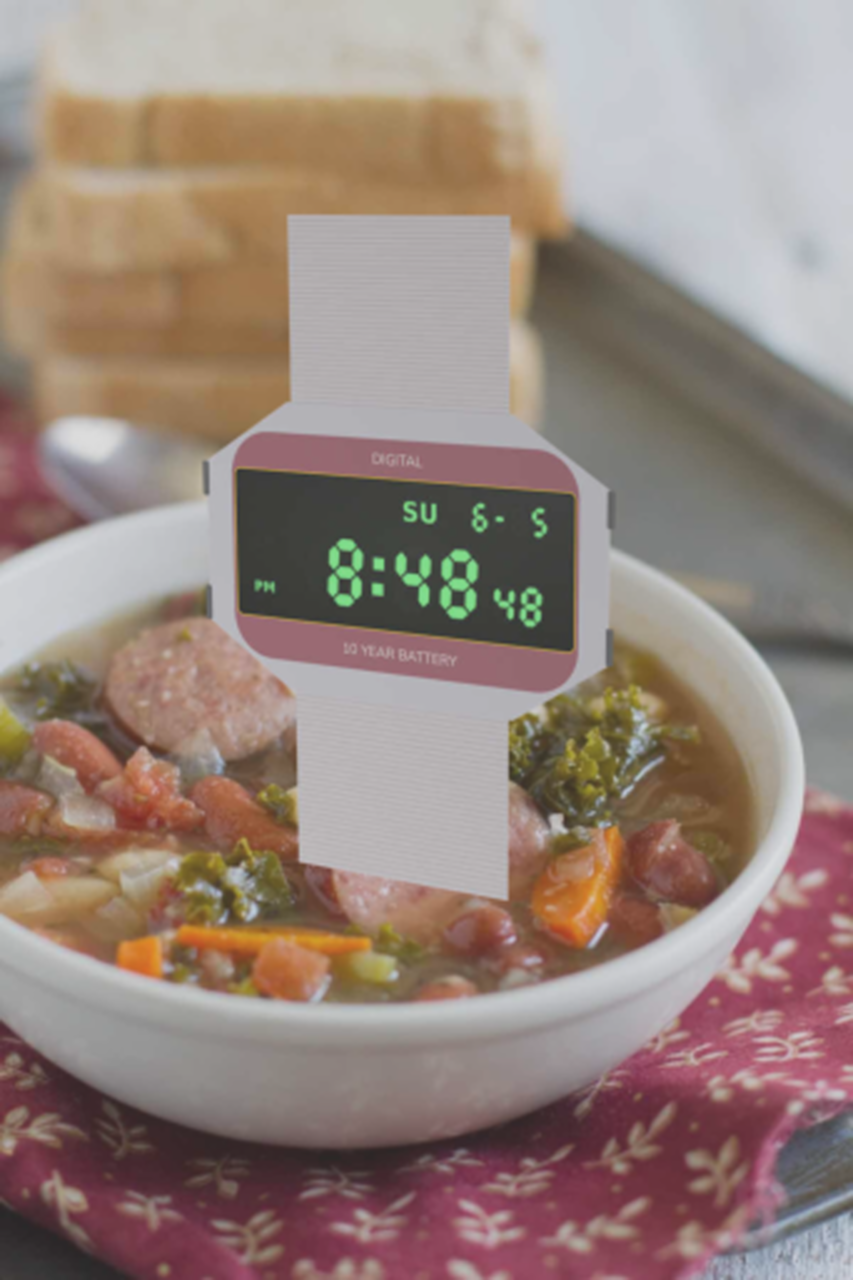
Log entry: h=8 m=48 s=48
